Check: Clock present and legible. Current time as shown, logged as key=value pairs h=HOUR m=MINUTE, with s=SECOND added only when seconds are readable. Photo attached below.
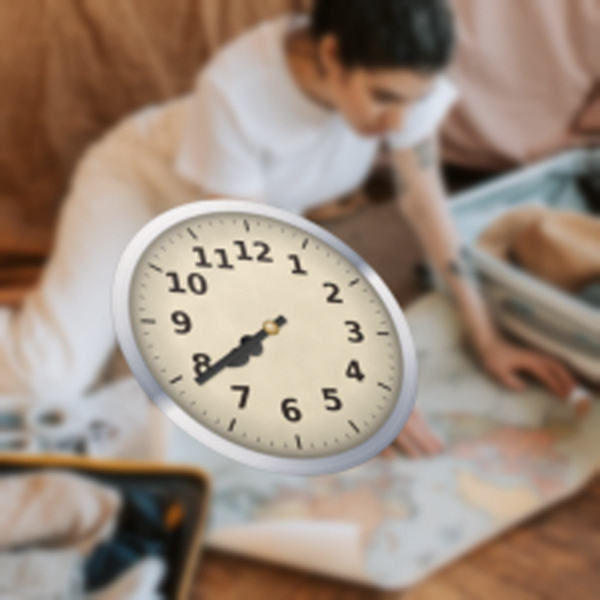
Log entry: h=7 m=39
